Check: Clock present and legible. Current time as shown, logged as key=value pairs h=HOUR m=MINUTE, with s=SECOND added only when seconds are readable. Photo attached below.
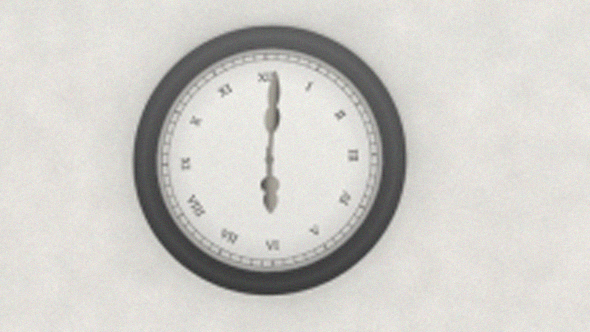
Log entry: h=6 m=1
